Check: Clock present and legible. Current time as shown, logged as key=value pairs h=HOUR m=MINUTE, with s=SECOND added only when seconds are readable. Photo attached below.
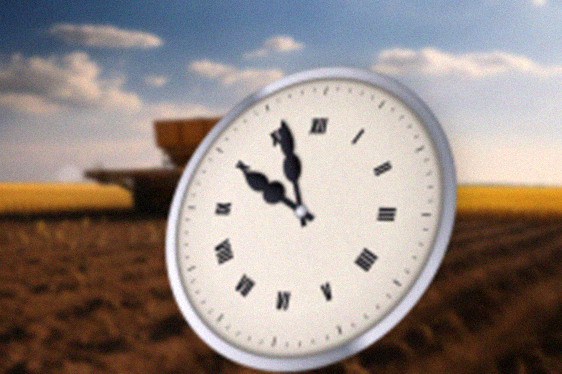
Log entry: h=9 m=56
